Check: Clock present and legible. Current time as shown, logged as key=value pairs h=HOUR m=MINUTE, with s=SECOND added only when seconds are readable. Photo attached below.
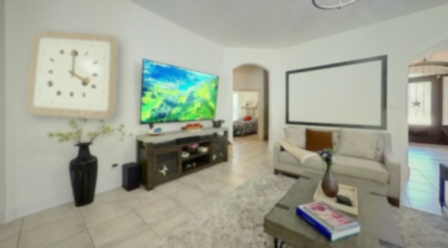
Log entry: h=4 m=0
